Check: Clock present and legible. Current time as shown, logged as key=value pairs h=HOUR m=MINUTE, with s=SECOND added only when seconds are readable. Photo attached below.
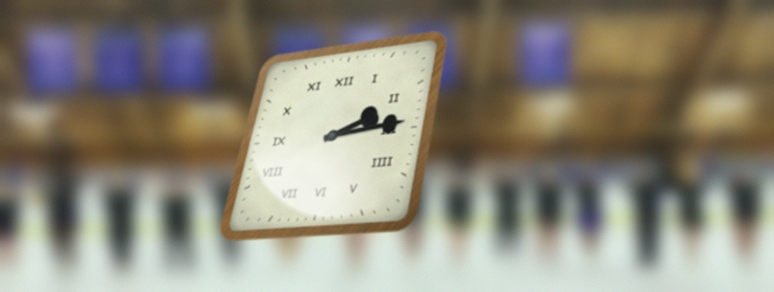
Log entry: h=2 m=14
